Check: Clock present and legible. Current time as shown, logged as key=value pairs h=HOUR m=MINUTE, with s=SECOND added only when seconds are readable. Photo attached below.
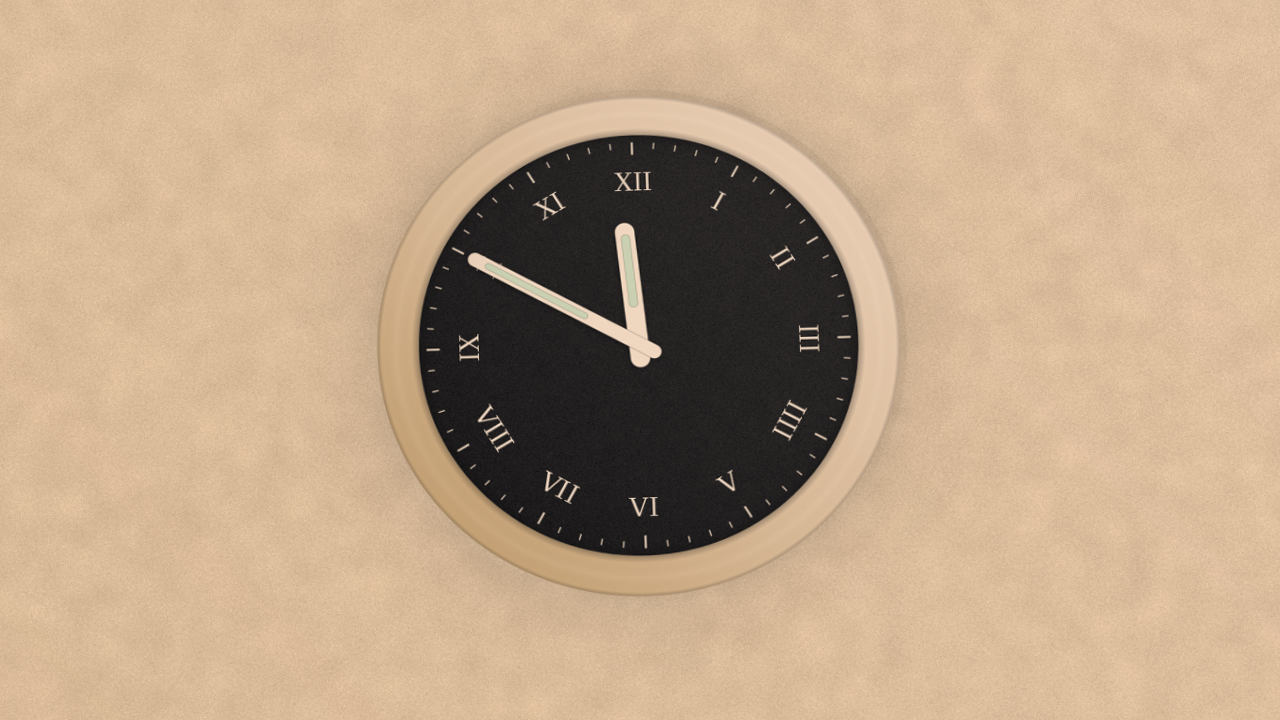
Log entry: h=11 m=50
